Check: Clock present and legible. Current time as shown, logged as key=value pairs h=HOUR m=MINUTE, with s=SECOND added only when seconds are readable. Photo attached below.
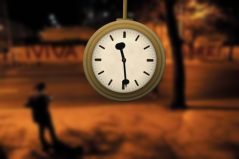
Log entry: h=11 m=29
